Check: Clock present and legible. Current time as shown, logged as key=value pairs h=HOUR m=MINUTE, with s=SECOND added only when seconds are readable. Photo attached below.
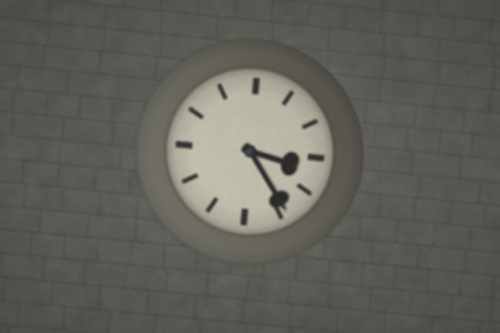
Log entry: h=3 m=24
